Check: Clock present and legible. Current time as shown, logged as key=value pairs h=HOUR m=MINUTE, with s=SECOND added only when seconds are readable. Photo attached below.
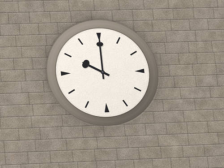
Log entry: h=10 m=0
